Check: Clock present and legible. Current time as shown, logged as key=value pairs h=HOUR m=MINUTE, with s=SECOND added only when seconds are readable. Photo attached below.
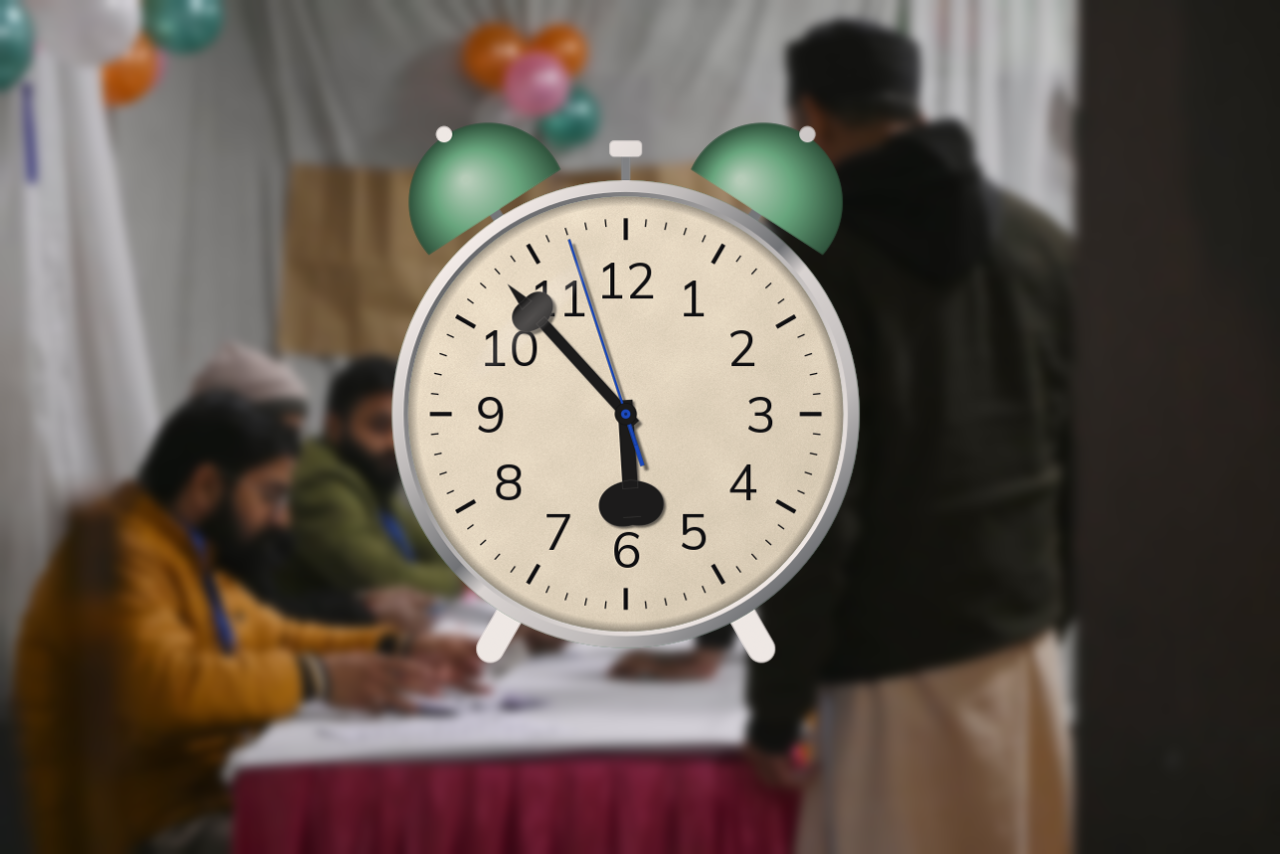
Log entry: h=5 m=52 s=57
